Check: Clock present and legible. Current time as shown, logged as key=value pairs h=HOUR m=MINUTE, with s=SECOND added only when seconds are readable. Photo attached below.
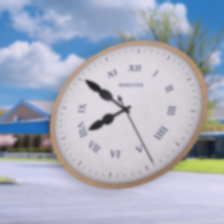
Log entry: h=7 m=50 s=24
